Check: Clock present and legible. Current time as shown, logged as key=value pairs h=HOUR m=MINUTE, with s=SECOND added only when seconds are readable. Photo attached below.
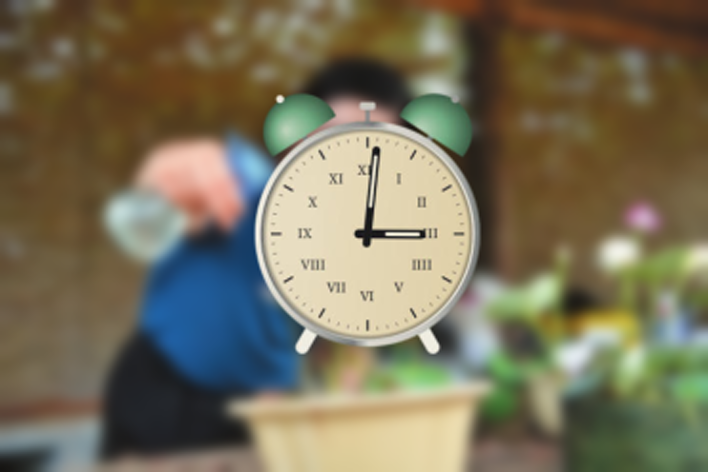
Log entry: h=3 m=1
